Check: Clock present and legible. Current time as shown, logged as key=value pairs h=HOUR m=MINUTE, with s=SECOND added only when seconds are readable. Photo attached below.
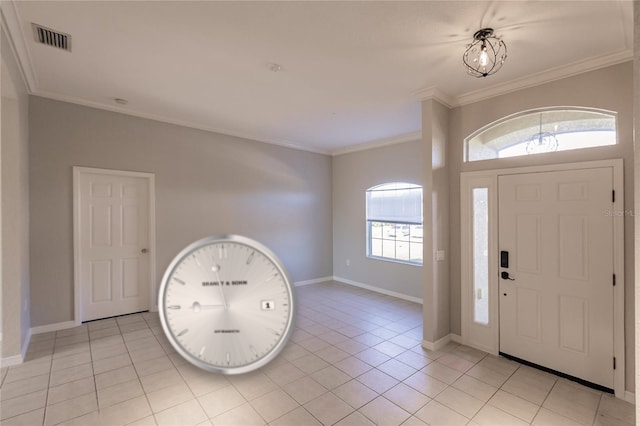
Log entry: h=8 m=58
